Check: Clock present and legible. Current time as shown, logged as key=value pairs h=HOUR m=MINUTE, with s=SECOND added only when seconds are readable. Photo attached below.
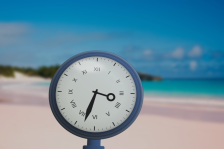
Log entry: h=3 m=33
